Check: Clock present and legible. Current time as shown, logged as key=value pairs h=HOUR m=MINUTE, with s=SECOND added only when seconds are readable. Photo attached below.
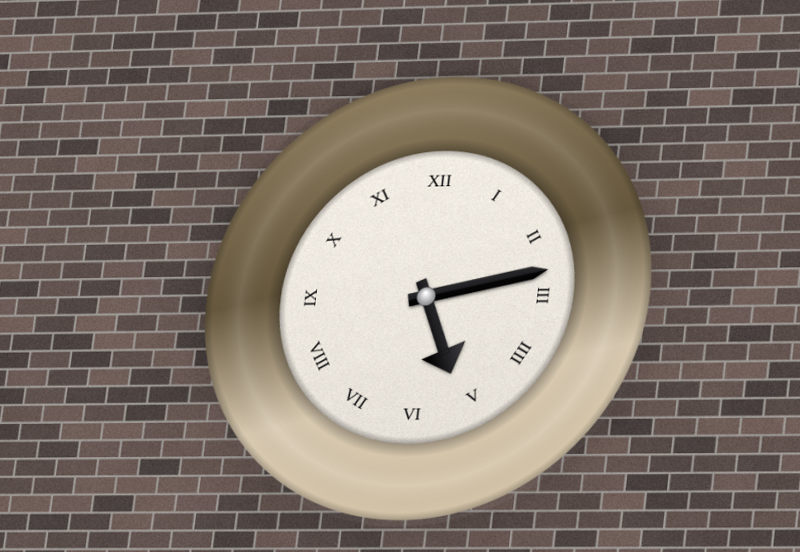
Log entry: h=5 m=13
